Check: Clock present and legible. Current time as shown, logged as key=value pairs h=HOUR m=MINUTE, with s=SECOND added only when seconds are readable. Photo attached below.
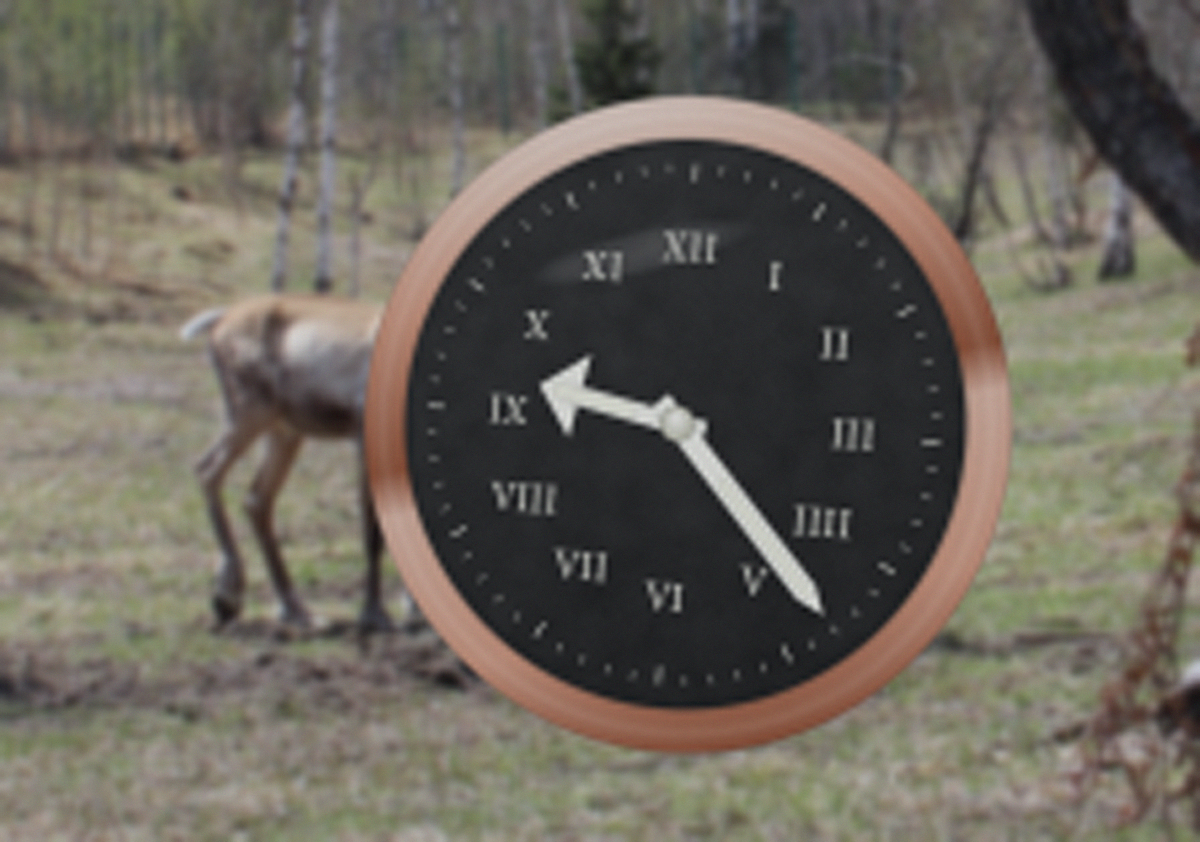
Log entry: h=9 m=23
